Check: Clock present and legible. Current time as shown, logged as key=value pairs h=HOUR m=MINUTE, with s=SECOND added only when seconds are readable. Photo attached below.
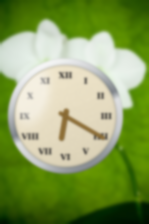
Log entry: h=6 m=20
